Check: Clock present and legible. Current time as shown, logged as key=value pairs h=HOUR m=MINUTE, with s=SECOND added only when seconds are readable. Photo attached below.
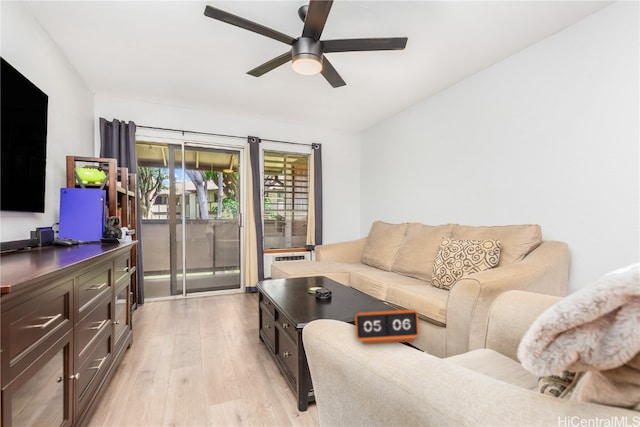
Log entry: h=5 m=6
